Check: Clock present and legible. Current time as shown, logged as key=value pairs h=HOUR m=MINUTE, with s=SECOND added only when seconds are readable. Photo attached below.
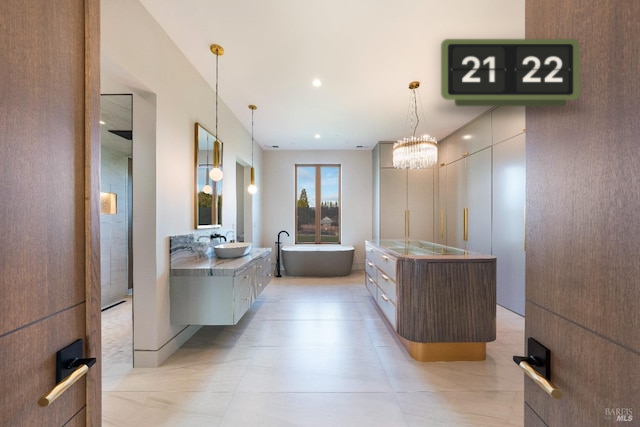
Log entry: h=21 m=22
